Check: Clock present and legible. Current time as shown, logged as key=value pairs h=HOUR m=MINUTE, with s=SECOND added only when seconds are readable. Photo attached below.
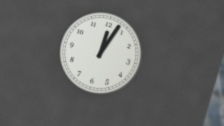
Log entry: h=12 m=3
